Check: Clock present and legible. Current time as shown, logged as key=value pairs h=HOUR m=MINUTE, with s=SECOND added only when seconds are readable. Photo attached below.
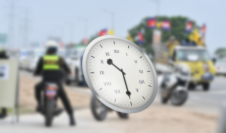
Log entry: h=10 m=30
